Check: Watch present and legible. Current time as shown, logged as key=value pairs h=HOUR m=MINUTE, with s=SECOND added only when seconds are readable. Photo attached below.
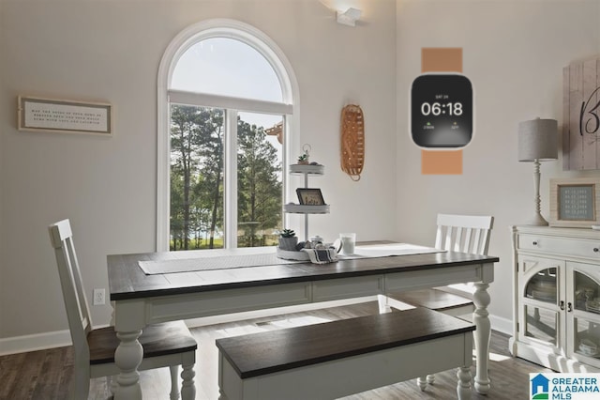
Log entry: h=6 m=18
